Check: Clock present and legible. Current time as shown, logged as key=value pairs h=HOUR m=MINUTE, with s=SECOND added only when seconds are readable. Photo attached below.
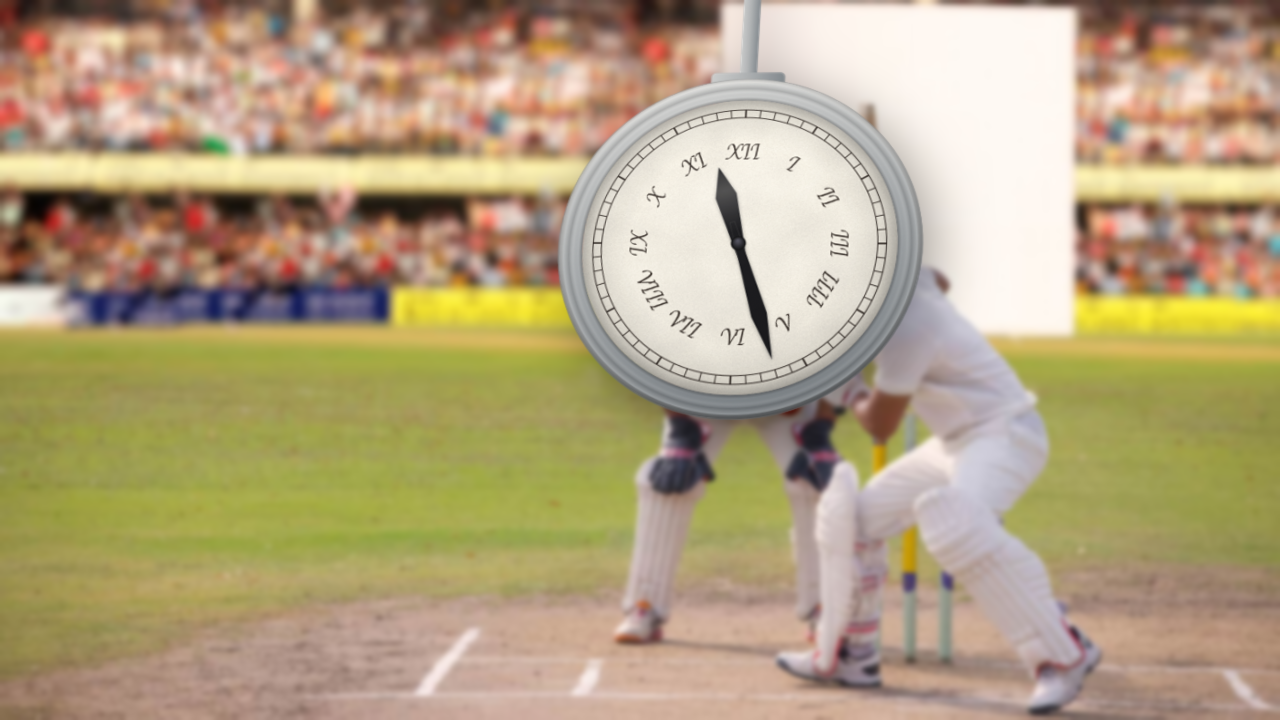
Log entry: h=11 m=27
